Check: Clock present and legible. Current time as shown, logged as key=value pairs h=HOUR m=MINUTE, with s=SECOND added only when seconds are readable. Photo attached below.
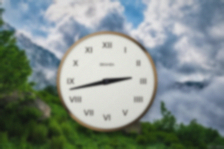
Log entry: h=2 m=43
